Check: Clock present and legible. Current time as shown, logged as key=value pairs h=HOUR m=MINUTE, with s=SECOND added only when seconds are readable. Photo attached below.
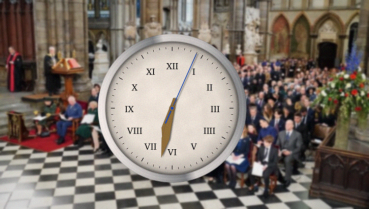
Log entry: h=6 m=32 s=4
